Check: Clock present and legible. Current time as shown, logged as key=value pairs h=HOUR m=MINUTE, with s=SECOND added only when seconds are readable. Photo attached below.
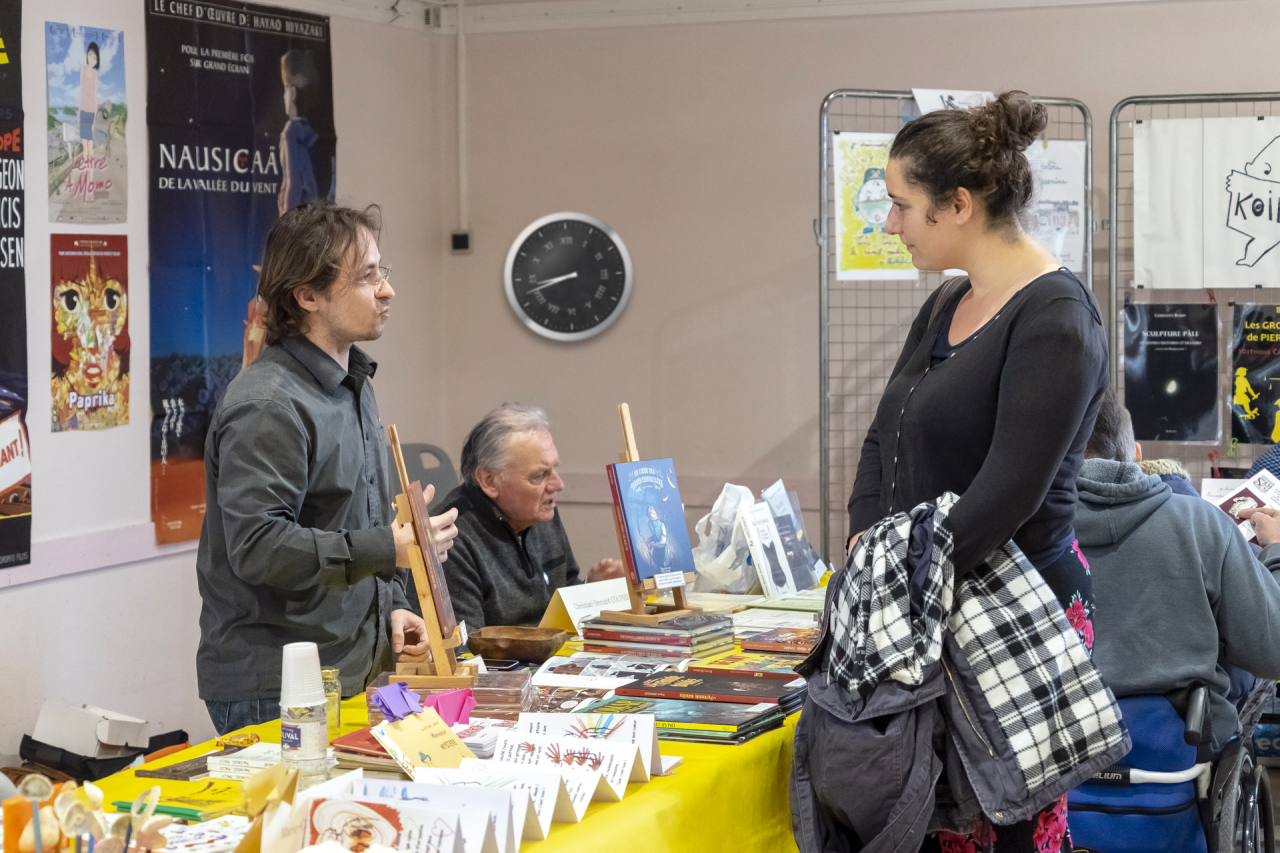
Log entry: h=8 m=42
